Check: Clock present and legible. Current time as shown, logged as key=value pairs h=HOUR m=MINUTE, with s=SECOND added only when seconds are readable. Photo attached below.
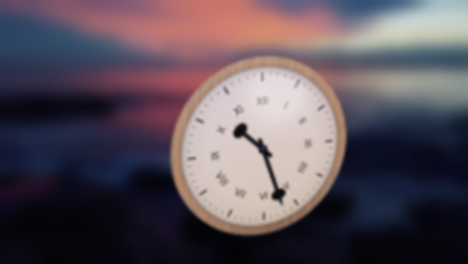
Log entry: h=10 m=27
